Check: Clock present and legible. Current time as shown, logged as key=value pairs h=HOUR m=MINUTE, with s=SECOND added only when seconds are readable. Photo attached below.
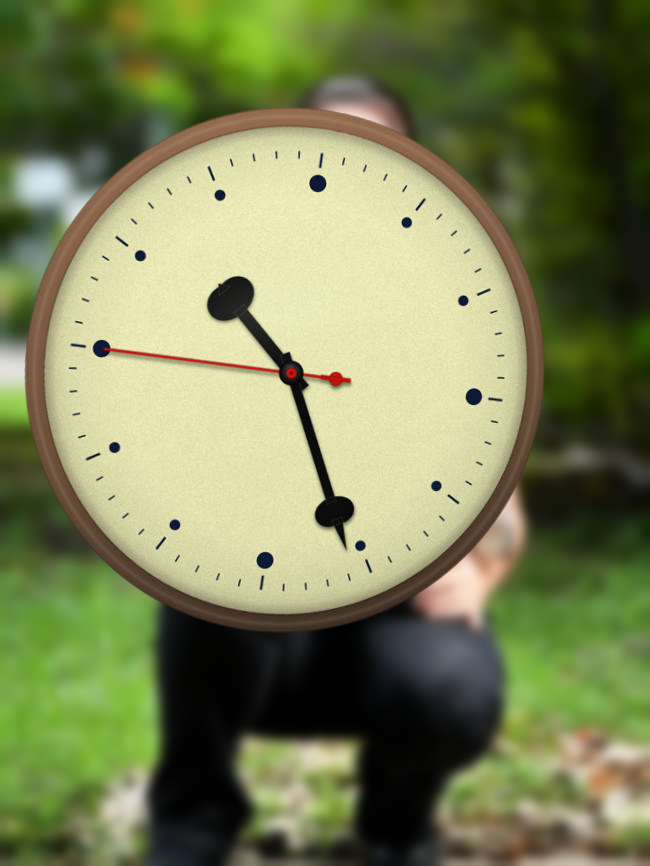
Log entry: h=10 m=25 s=45
